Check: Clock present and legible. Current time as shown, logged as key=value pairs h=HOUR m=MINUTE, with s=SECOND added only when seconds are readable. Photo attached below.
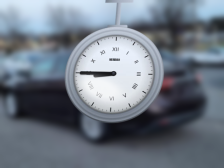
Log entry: h=8 m=45
